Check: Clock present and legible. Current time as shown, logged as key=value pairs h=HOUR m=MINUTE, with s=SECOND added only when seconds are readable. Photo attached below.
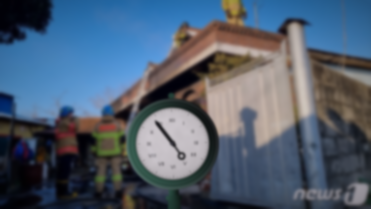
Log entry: h=4 m=54
